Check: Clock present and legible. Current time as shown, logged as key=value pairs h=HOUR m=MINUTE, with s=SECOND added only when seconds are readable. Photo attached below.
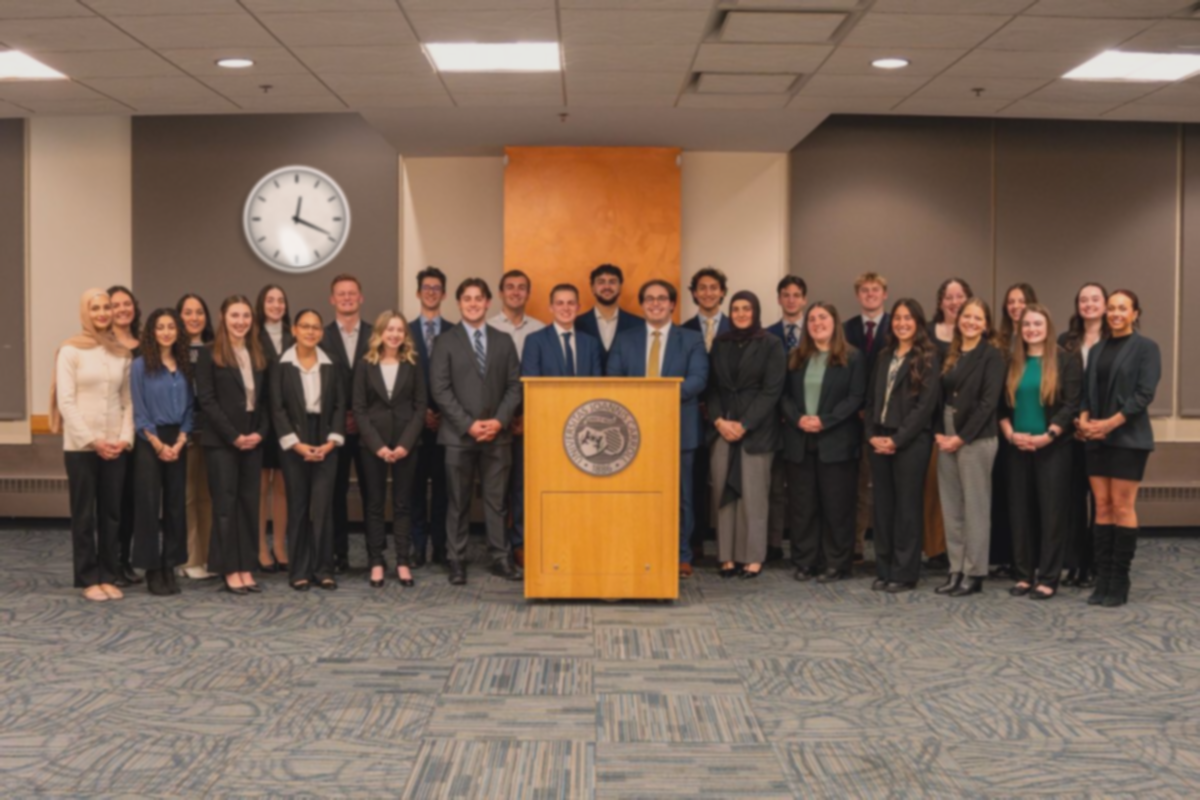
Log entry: h=12 m=19
